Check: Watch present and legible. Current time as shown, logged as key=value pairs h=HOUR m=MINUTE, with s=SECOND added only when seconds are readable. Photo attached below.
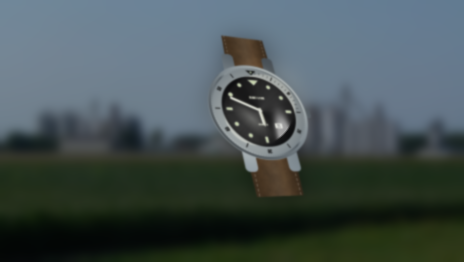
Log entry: h=5 m=49
